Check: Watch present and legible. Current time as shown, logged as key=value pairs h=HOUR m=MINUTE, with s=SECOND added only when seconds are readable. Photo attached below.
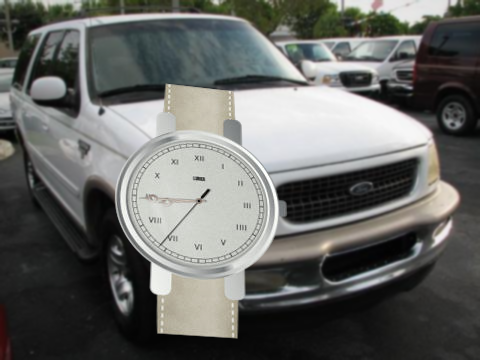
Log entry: h=8 m=44 s=36
